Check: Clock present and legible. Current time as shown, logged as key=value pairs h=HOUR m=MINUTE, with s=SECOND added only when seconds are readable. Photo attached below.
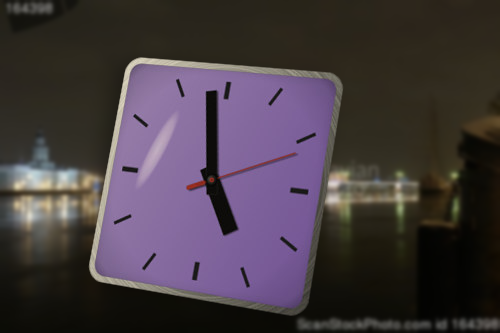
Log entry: h=4 m=58 s=11
